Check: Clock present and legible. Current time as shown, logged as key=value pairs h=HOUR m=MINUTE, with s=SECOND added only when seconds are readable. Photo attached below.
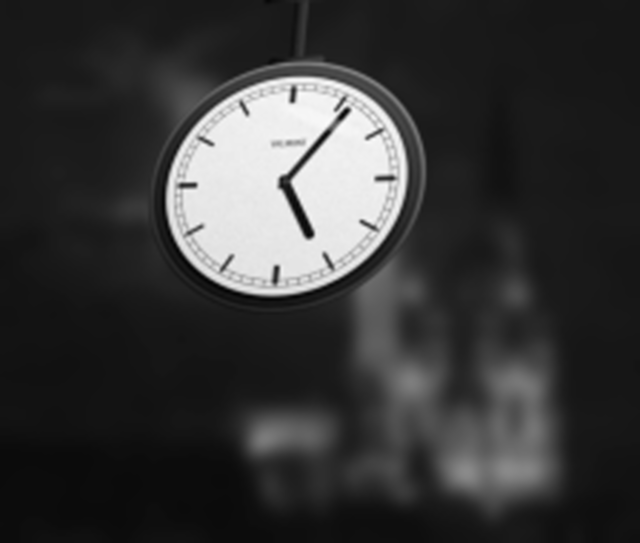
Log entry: h=5 m=6
